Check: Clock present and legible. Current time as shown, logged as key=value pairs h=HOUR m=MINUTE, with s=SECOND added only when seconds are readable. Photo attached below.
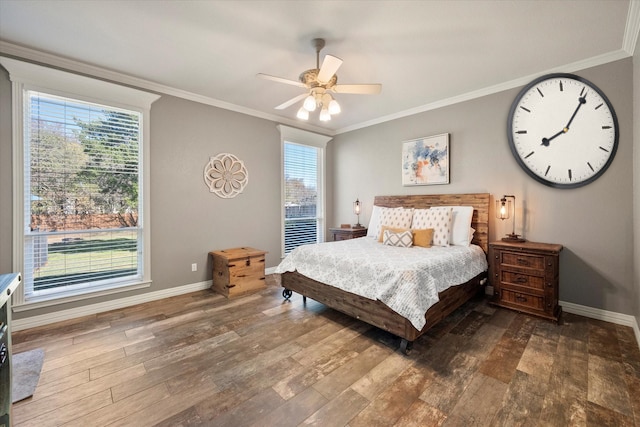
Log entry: h=8 m=6
